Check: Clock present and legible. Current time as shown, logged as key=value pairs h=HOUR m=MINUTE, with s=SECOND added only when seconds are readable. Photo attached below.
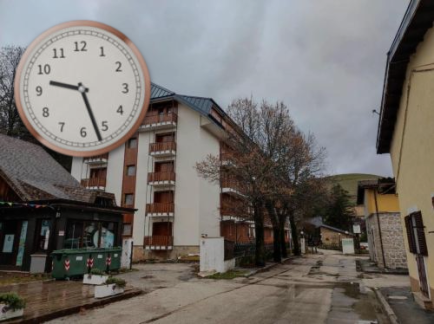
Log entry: h=9 m=27
